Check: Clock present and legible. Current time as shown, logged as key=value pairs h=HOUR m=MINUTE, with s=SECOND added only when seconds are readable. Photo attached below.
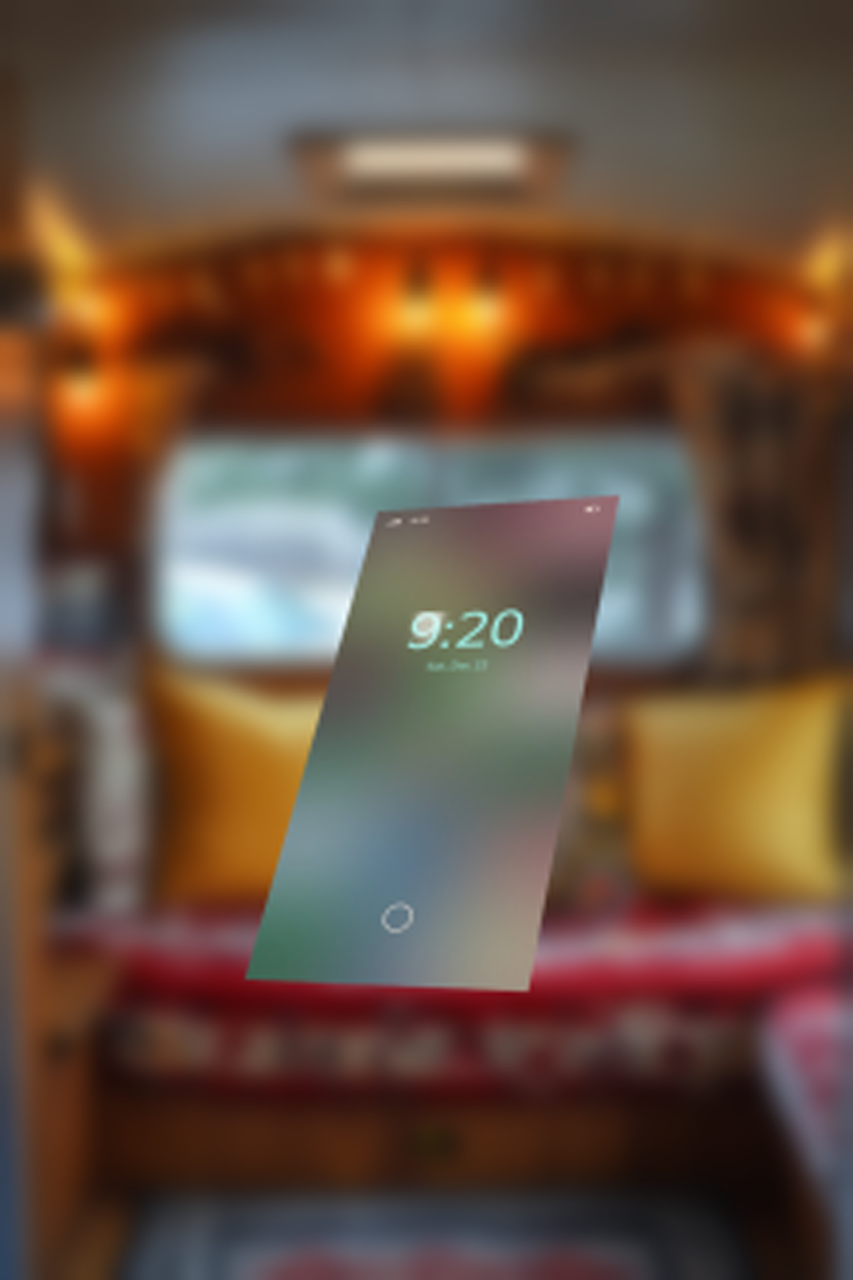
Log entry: h=9 m=20
